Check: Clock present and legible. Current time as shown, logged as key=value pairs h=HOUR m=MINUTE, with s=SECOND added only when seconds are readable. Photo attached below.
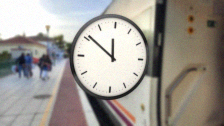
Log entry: h=11 m=51
